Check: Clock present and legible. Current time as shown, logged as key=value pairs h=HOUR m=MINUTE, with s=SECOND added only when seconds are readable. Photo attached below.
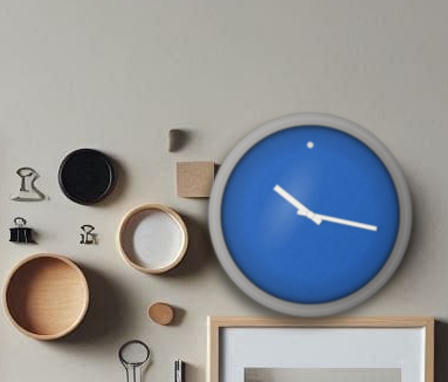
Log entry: h=10 m=17
